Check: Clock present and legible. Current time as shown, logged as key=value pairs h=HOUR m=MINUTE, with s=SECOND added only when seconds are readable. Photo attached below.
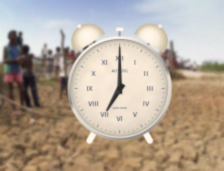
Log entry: h=7 m=0
